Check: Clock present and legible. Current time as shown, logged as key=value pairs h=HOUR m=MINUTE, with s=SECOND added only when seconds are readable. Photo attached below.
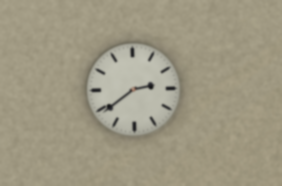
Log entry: h=2 m=39
